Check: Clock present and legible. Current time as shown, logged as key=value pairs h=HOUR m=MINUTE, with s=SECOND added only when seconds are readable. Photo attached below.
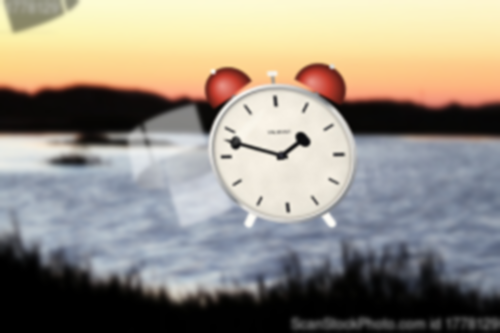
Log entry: h=1 m=48
